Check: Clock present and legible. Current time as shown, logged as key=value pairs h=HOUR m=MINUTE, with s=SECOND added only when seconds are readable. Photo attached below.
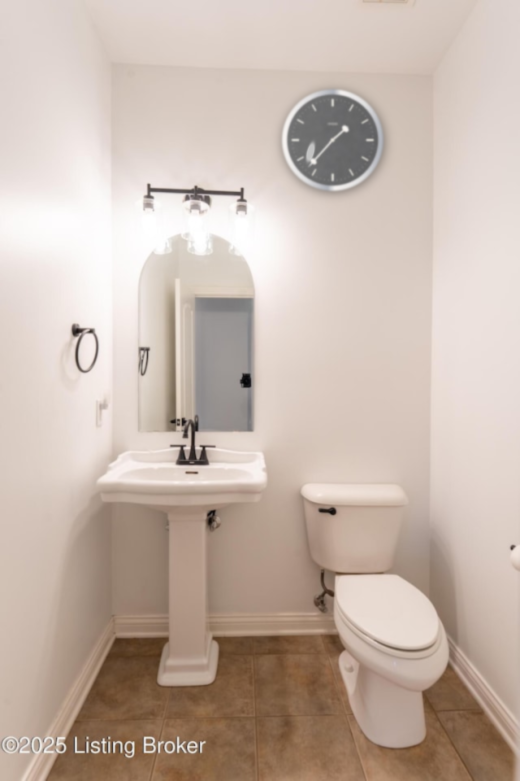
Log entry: h=1 m=37
